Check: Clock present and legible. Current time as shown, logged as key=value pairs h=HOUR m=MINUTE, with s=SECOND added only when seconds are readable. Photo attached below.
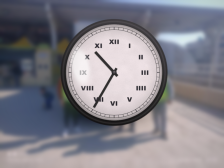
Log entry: h=10 m=35
